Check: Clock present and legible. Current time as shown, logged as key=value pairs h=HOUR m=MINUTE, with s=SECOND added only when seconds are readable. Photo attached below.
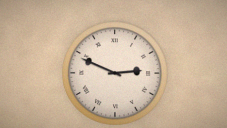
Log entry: h=2 m=49
